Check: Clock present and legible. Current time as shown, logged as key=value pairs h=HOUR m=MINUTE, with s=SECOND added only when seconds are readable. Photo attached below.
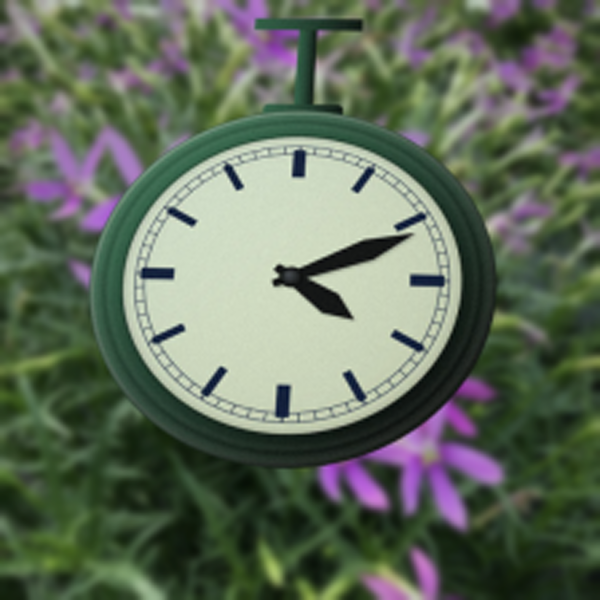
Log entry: h=4 m=11
